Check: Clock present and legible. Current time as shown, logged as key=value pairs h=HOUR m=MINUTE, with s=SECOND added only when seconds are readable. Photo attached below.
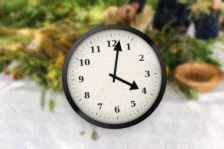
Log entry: h=4 m=2
